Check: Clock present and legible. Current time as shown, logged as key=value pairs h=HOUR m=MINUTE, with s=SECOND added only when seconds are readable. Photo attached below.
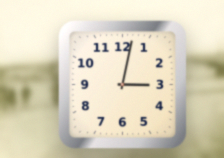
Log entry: h=3 m=2
